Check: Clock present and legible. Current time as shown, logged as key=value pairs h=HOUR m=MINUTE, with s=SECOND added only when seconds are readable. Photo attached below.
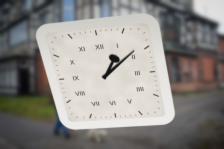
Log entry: h=1 m=9
